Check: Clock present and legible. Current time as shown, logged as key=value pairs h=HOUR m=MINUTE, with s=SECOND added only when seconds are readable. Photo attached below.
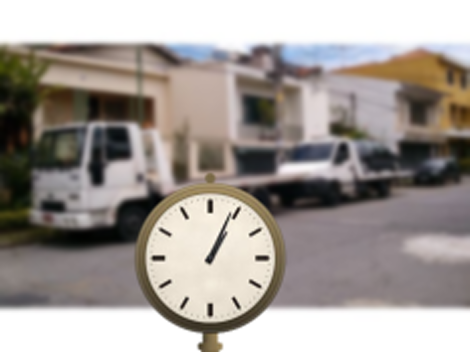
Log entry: h=1 m=4
